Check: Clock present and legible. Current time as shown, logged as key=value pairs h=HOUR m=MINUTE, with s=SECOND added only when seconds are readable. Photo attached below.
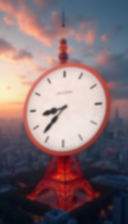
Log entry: h=8 m=37
